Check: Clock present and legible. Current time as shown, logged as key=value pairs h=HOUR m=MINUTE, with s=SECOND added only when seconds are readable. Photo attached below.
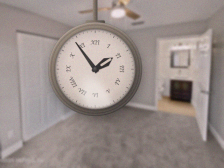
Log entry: h=1 m=54
